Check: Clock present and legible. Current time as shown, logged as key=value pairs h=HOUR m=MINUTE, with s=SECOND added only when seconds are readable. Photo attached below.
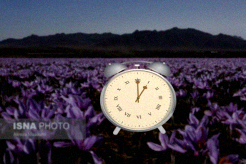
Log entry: h=1 m=0
